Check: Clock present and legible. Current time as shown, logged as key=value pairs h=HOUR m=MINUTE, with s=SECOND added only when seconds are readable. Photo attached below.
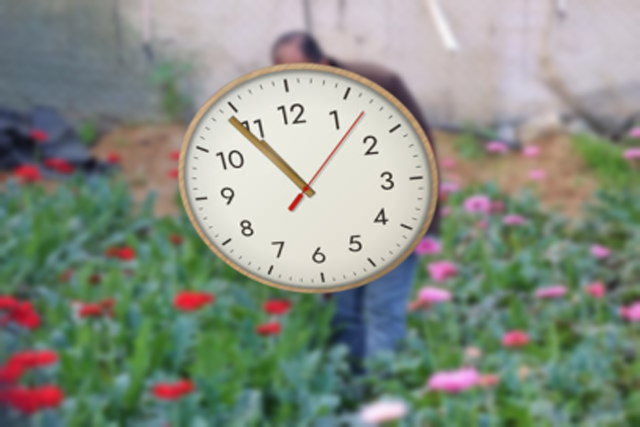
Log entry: h=10 m=54 s=7
